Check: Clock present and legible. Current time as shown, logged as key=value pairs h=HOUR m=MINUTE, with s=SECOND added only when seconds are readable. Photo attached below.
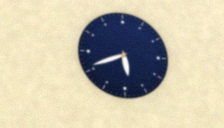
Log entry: h=5 m=41
